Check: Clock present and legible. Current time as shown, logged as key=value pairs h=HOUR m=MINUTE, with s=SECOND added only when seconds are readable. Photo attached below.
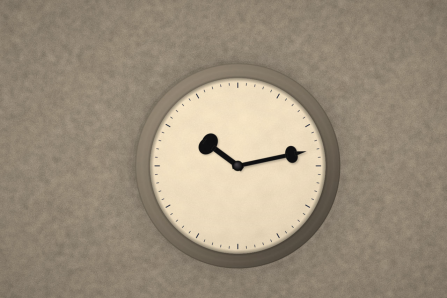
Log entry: h=10 m=13
